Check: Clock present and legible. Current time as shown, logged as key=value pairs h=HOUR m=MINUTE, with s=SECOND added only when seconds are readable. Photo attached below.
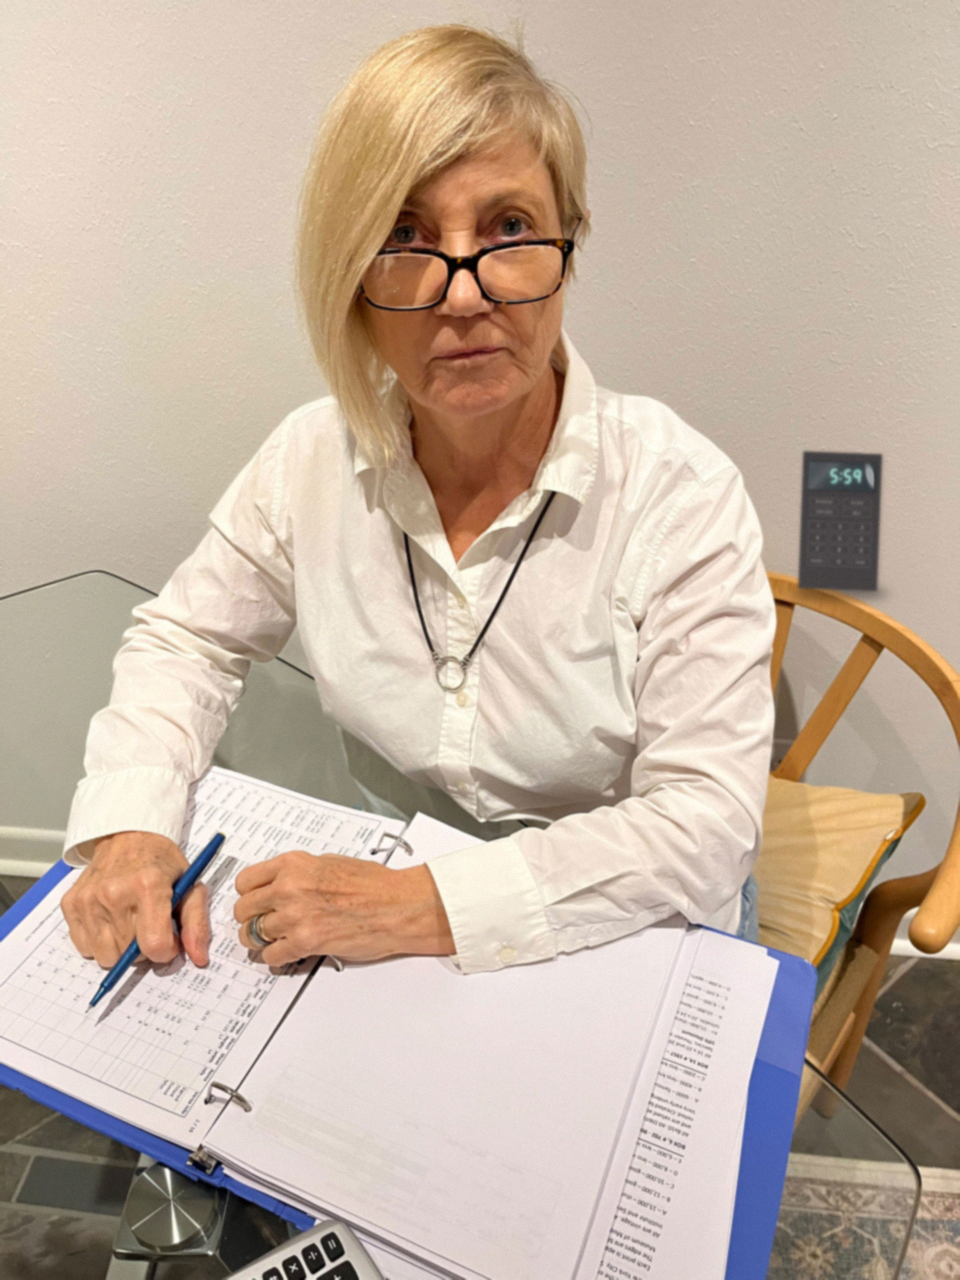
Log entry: h=5 m=59
